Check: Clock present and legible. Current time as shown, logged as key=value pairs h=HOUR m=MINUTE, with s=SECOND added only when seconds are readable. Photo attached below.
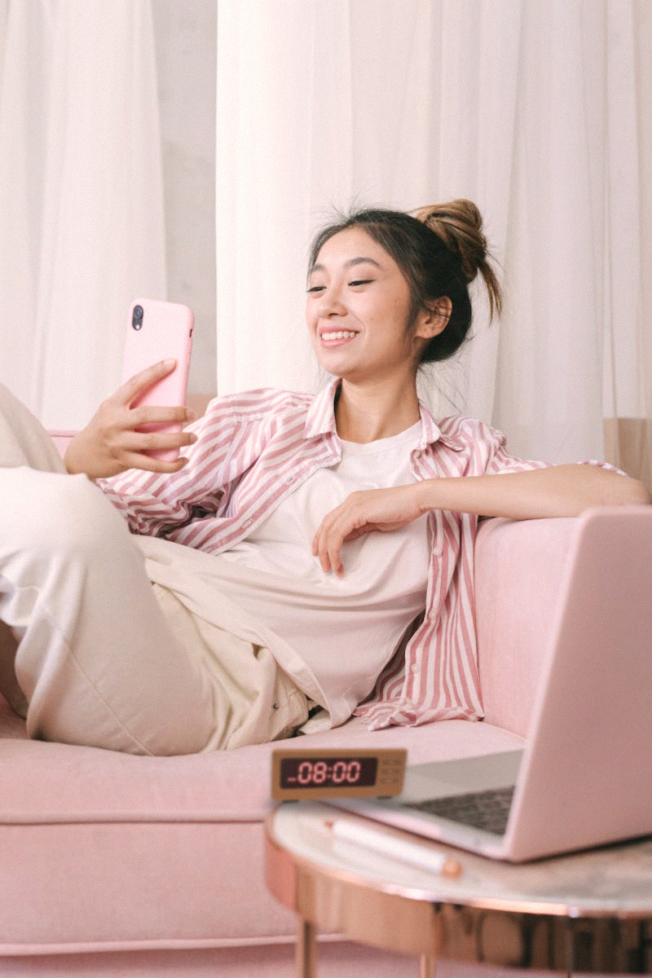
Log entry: h=8 m=0
